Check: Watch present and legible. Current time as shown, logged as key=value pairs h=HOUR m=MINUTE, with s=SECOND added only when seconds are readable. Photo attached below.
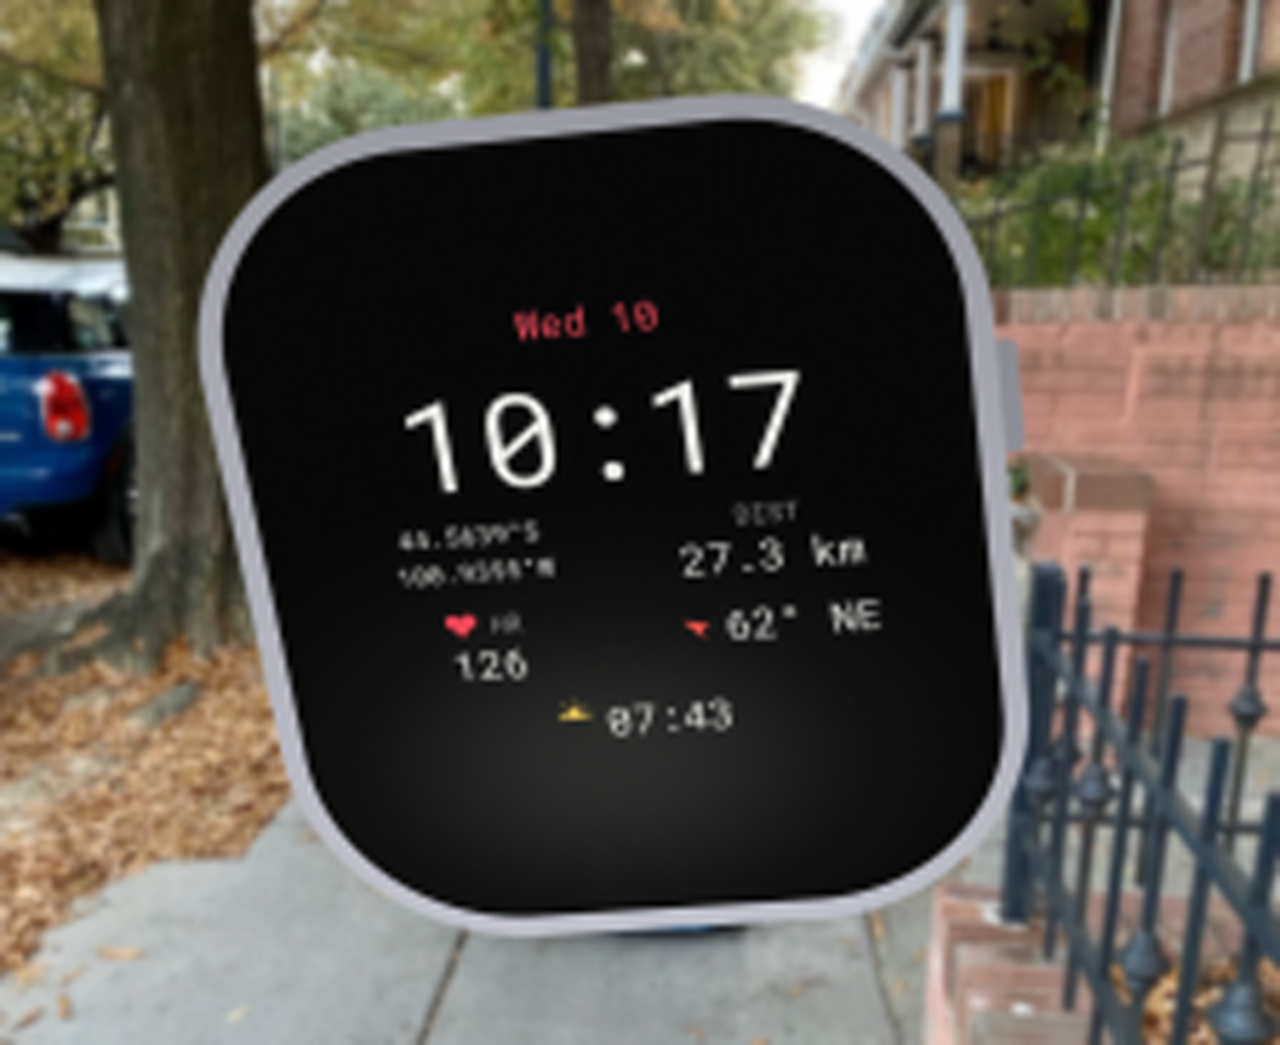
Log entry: h=10 m=17
